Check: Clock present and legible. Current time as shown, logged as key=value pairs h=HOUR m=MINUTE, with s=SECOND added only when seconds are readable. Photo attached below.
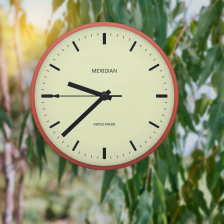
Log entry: h=9 m=37 s=45
